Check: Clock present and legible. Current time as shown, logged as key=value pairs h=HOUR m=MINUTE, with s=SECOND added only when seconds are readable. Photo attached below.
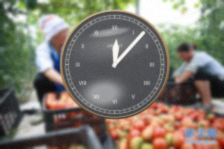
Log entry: h=12 m=7
